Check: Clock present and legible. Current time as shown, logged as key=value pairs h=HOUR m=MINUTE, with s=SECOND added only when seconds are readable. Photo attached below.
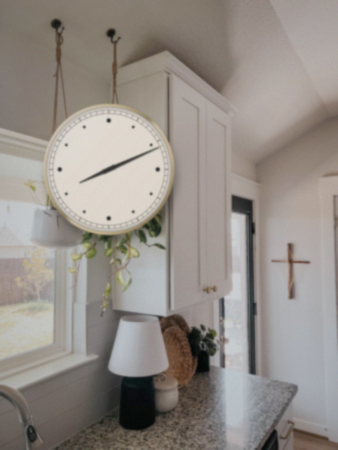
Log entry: h=8 m=11
